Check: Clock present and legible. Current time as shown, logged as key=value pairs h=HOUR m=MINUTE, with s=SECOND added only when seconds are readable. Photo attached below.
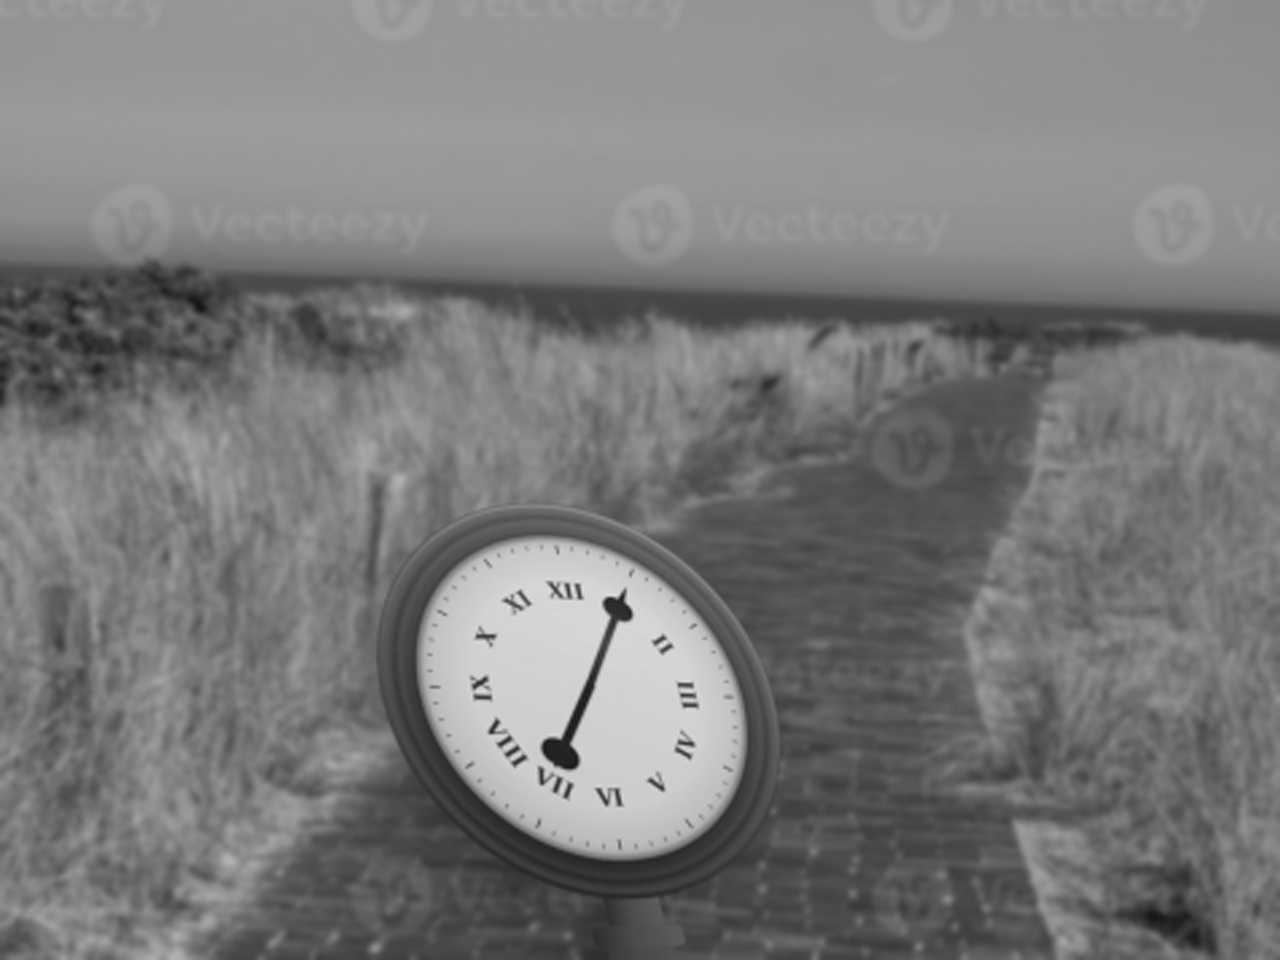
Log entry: h=7 m=5
